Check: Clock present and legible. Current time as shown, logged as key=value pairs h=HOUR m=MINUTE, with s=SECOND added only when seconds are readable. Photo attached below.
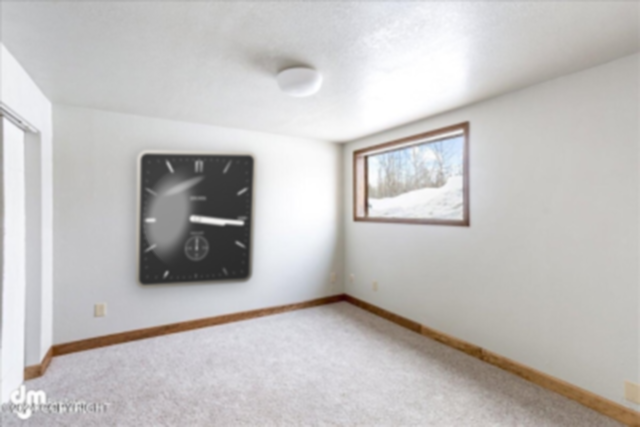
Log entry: h=3 m=16
